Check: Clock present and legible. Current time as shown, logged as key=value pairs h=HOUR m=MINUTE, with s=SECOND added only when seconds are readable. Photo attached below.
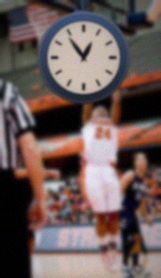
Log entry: h=12 m=54
